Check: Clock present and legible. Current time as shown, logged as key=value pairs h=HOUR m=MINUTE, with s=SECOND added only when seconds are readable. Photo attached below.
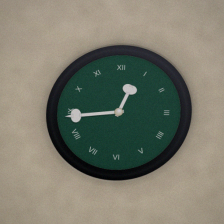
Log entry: h=12 m=44
